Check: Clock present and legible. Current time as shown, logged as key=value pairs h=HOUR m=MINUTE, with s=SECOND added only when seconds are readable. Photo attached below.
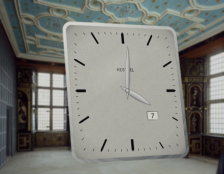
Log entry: h=4 m=1
